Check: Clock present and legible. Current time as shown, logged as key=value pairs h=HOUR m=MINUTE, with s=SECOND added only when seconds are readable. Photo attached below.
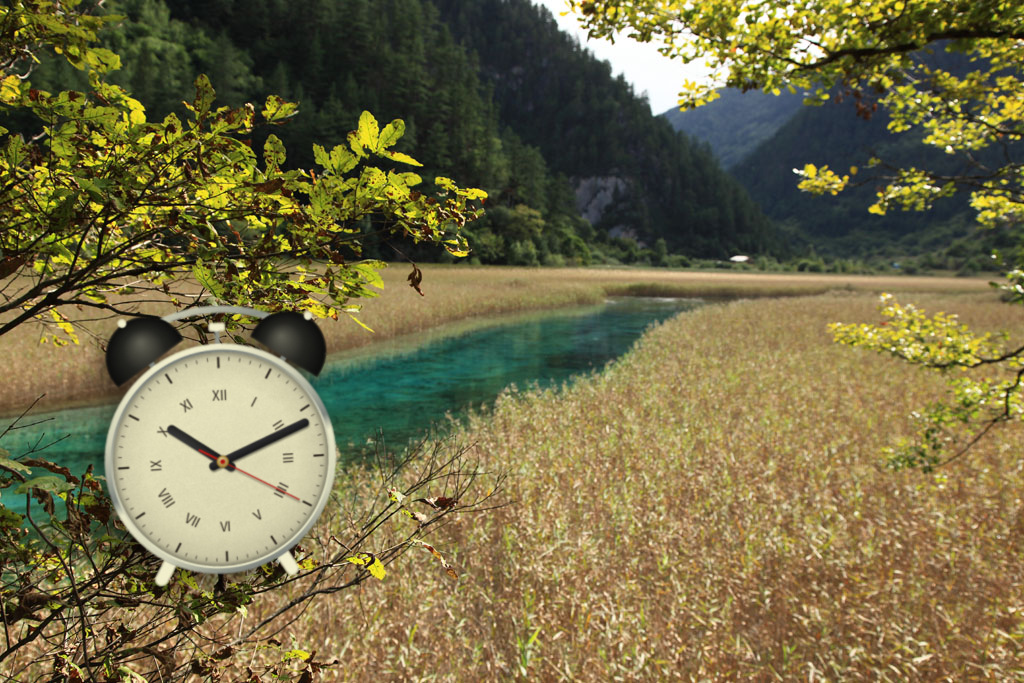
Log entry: h=10 m=11 s=20
